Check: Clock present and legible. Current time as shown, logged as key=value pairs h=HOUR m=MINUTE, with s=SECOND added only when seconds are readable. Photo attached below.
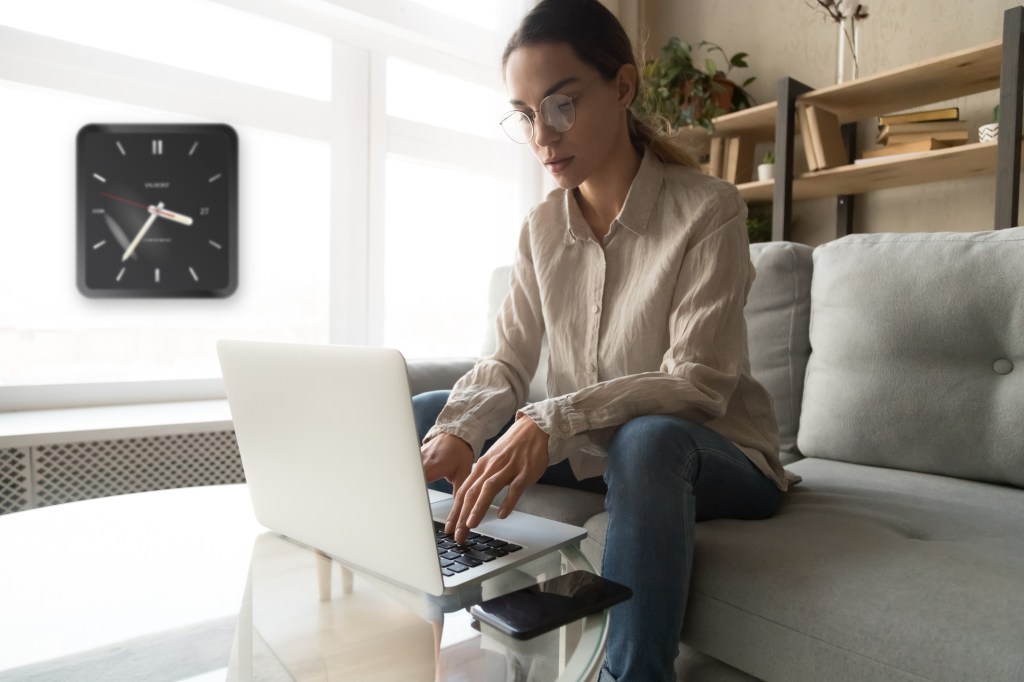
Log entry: h=3 m=35 s=48
